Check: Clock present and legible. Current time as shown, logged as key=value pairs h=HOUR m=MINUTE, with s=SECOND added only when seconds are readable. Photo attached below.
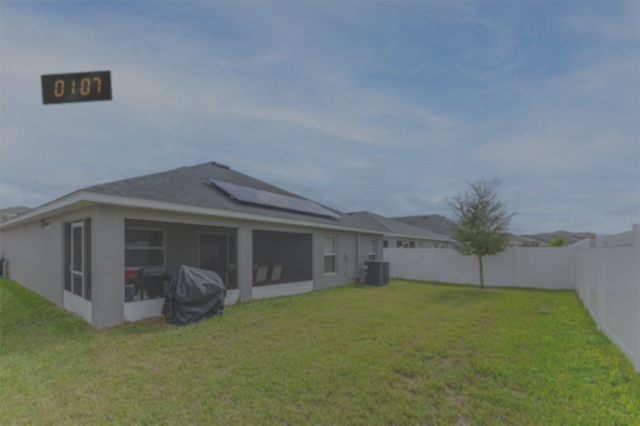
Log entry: h=1 m=7
